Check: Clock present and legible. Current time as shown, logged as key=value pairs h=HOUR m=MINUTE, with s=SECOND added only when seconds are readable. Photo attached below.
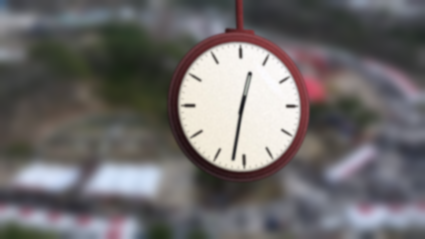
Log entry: h=12 m=32
